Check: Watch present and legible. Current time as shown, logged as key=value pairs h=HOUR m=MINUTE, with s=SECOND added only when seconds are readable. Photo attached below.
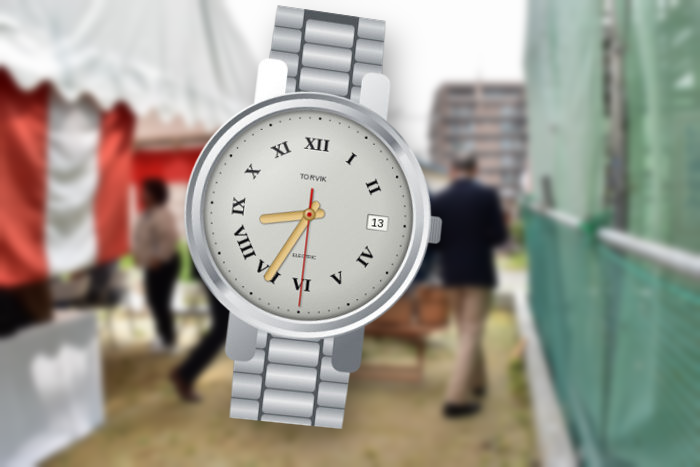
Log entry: h=8 m=34 s=30
